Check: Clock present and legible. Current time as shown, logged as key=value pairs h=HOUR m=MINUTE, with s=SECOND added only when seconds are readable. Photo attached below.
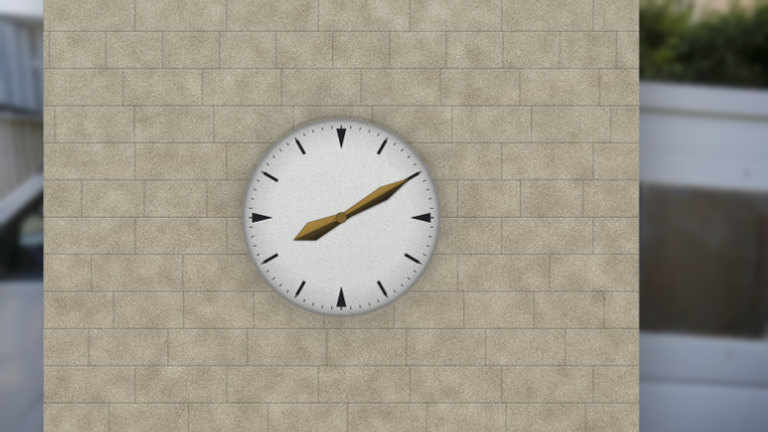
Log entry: h=8 m=10
